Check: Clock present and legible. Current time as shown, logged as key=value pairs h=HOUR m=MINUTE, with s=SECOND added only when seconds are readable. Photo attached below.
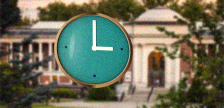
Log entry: h=3 m=0
